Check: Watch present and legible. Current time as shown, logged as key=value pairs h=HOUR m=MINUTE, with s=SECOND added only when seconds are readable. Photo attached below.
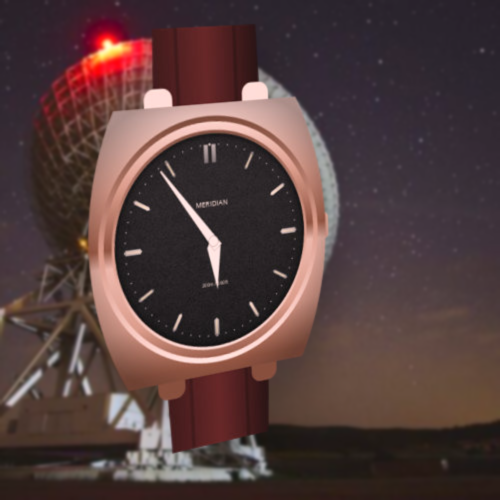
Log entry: h=5 m=54
